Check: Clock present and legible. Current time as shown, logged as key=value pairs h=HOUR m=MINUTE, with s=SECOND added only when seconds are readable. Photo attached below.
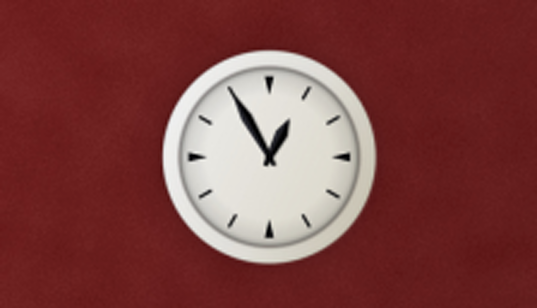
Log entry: h=12 m=55
